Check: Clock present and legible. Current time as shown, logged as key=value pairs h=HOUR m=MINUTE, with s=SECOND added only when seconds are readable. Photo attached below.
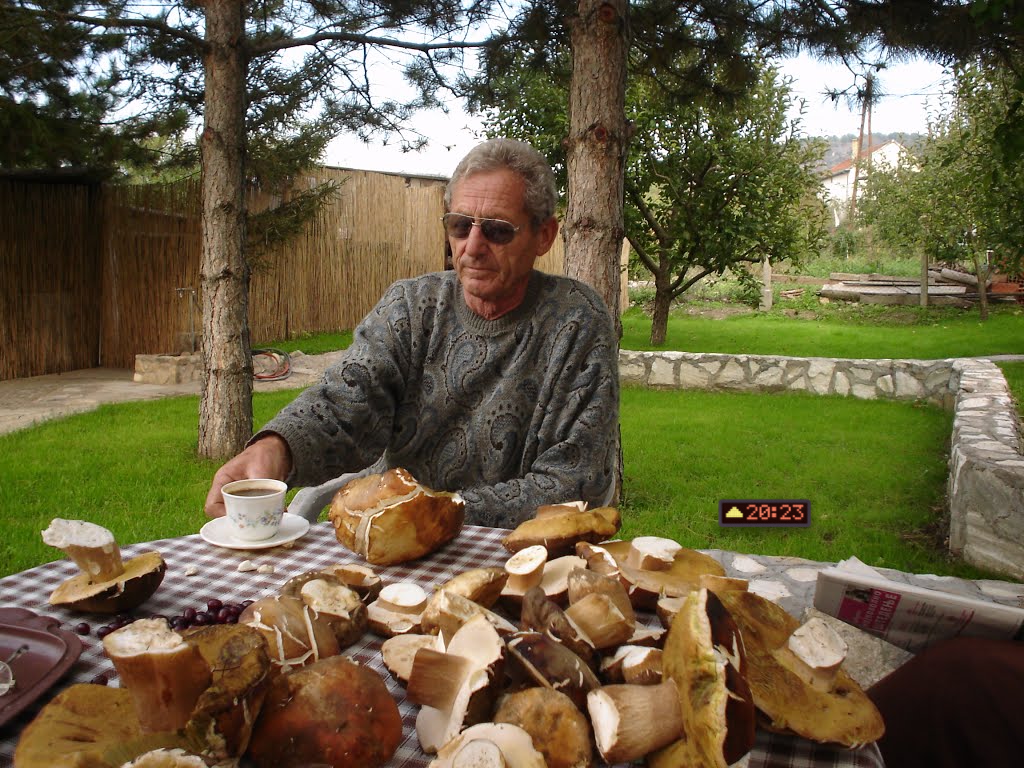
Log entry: h=20 m=23
